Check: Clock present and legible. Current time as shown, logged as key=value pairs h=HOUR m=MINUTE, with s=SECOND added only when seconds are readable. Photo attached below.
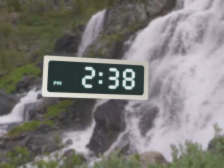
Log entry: h=2 m=38
